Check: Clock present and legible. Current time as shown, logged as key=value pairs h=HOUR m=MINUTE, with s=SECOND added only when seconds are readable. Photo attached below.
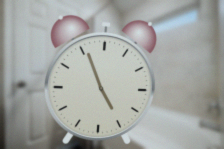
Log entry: h=4 m=56
